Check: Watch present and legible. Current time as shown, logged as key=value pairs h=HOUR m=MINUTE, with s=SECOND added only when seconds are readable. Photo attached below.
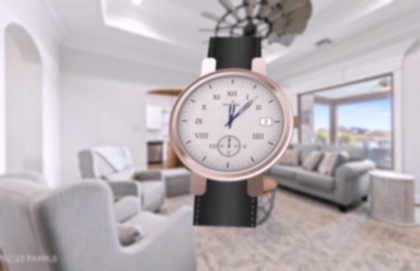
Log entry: h=12 m=7
